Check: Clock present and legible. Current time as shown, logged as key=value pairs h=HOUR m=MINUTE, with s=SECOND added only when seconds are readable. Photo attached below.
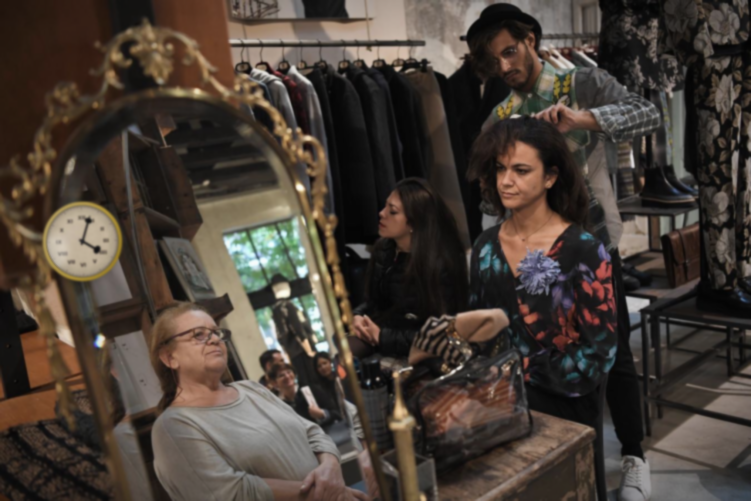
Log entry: h=4 m=3
